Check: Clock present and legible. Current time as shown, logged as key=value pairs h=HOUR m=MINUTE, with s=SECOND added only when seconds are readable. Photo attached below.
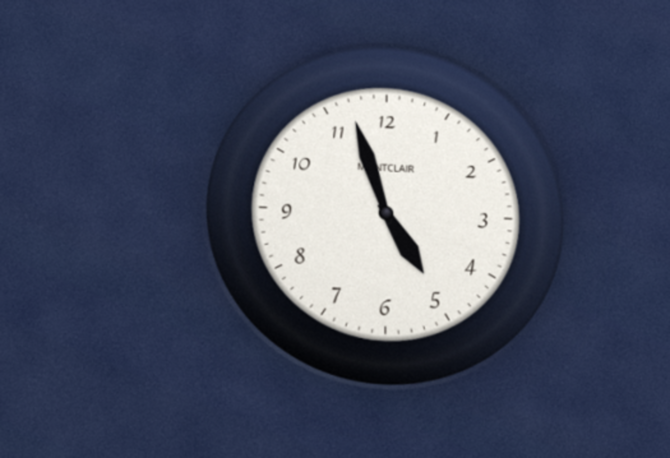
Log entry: h=4 m=57
